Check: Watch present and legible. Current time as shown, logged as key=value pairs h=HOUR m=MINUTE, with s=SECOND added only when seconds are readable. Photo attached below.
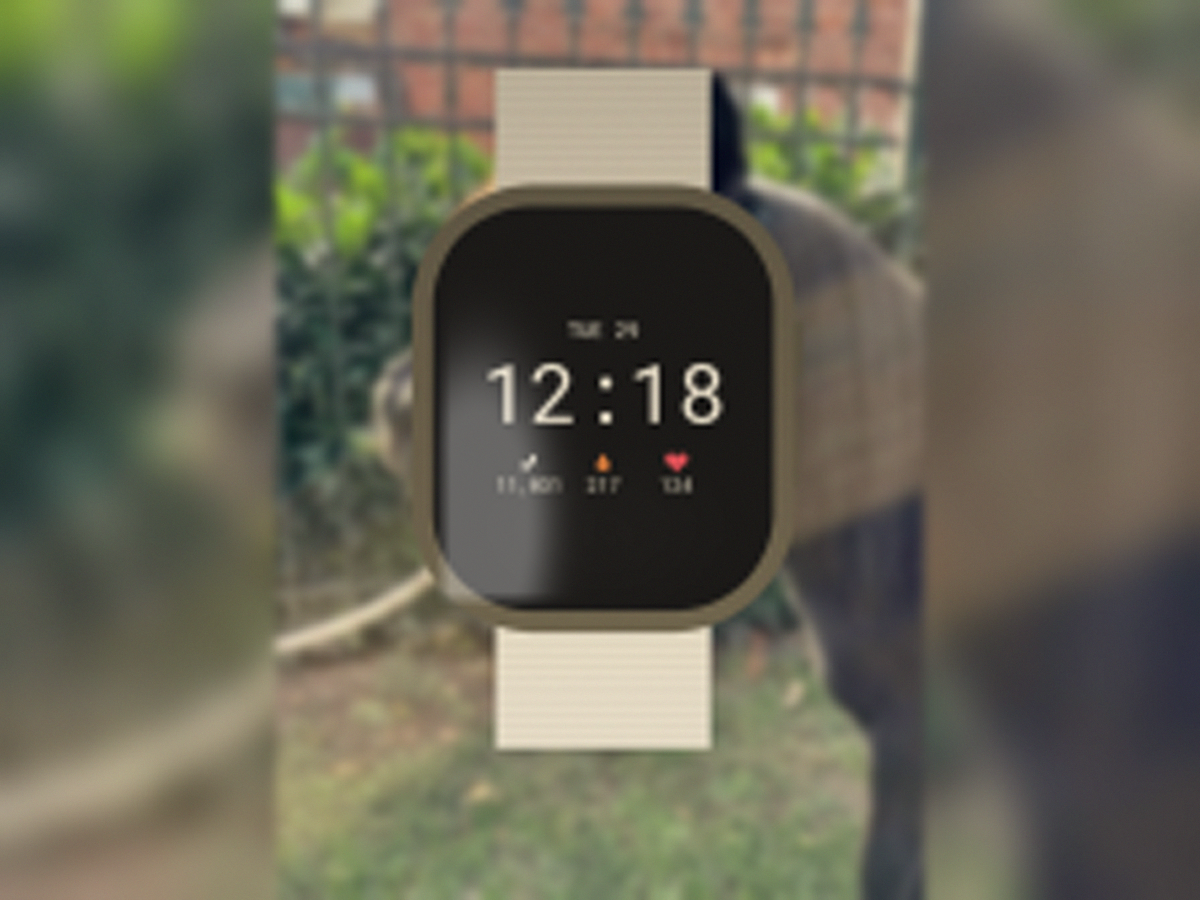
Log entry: h=12 m=18
